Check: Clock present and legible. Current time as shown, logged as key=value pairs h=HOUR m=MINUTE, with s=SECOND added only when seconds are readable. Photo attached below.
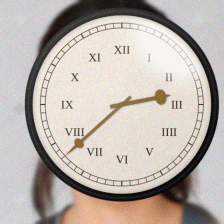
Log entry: h=2 m=38
